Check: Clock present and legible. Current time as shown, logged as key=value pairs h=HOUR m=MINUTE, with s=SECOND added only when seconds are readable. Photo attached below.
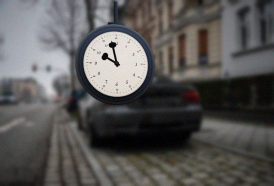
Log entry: h=9 m=58
